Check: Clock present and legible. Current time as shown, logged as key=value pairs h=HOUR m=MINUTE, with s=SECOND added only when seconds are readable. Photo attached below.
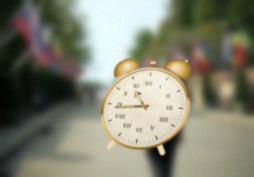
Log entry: h=10 m=44
